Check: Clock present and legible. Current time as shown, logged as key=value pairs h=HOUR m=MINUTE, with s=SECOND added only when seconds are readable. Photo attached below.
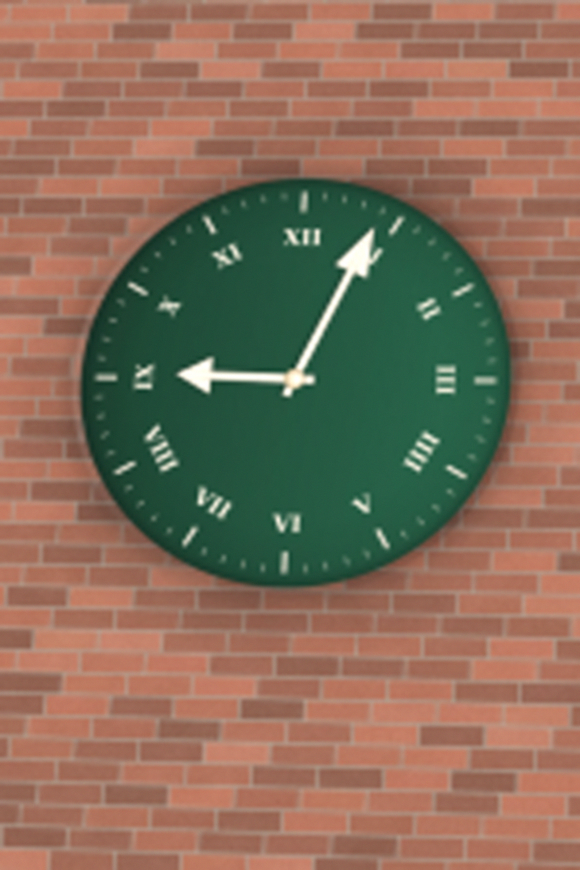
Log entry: h=9 m=4
